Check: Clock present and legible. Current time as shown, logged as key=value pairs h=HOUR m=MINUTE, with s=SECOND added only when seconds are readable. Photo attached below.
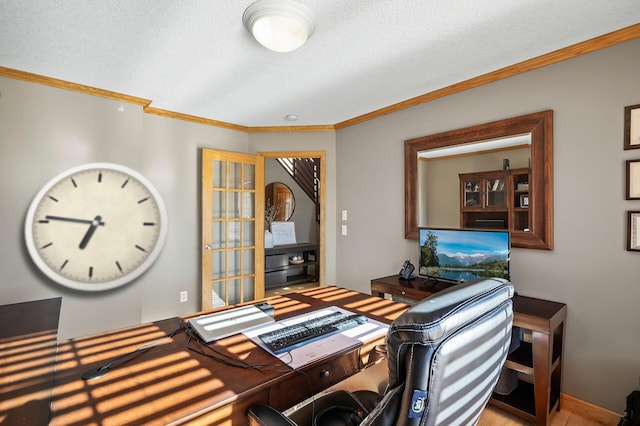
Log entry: h=6 m=46
